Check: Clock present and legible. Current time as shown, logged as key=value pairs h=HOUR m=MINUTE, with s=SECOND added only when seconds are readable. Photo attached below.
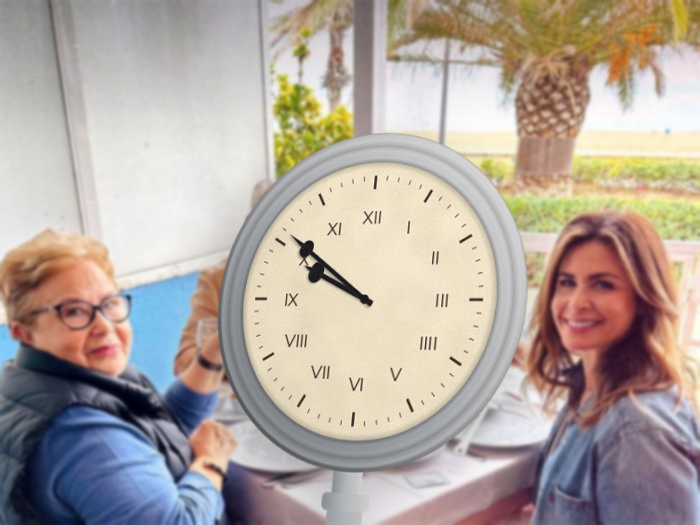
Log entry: h=9 m=51
